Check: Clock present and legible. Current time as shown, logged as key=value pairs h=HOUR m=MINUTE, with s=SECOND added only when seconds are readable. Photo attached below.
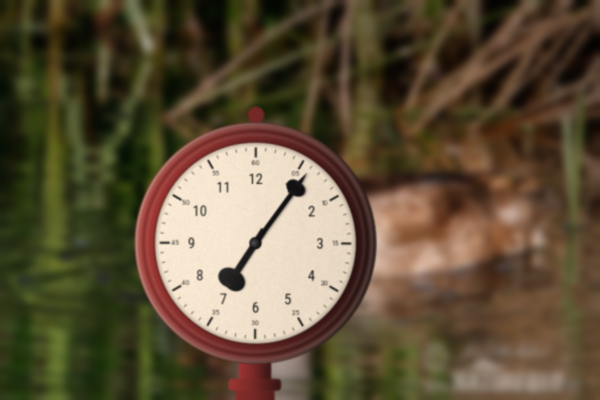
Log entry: h=7 m=6
